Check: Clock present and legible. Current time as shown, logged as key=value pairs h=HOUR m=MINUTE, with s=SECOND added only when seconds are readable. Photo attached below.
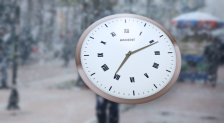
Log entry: h=7 m=11
